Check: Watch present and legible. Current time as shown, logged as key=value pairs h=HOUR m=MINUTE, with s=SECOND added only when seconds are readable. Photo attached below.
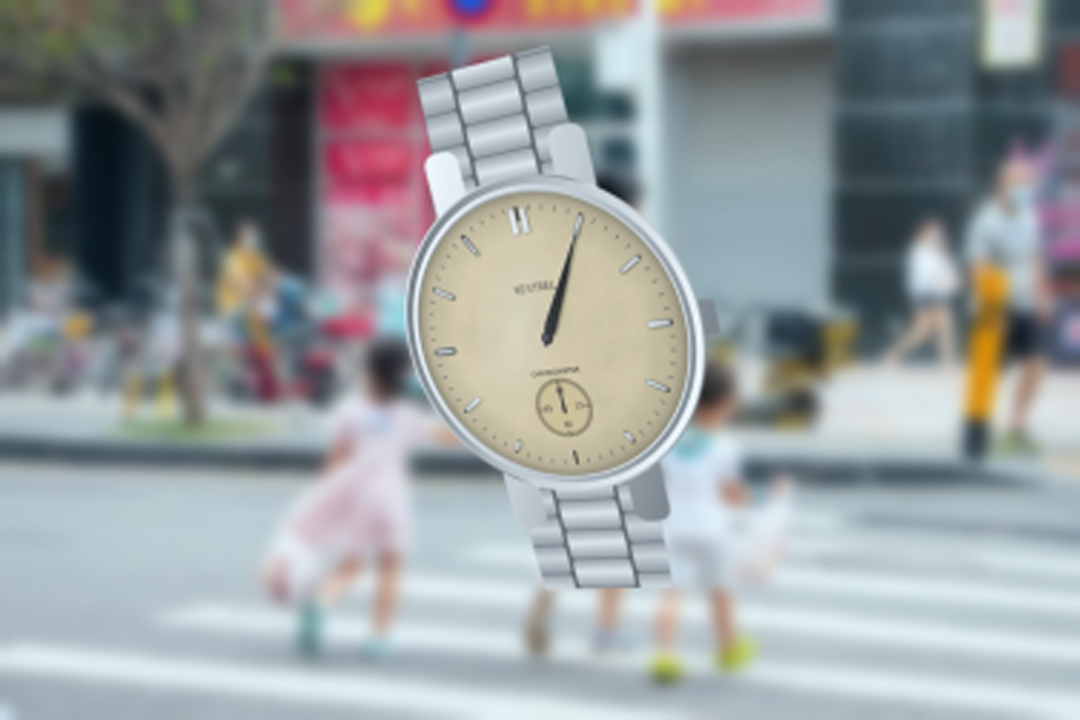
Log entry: h=1 m=5
